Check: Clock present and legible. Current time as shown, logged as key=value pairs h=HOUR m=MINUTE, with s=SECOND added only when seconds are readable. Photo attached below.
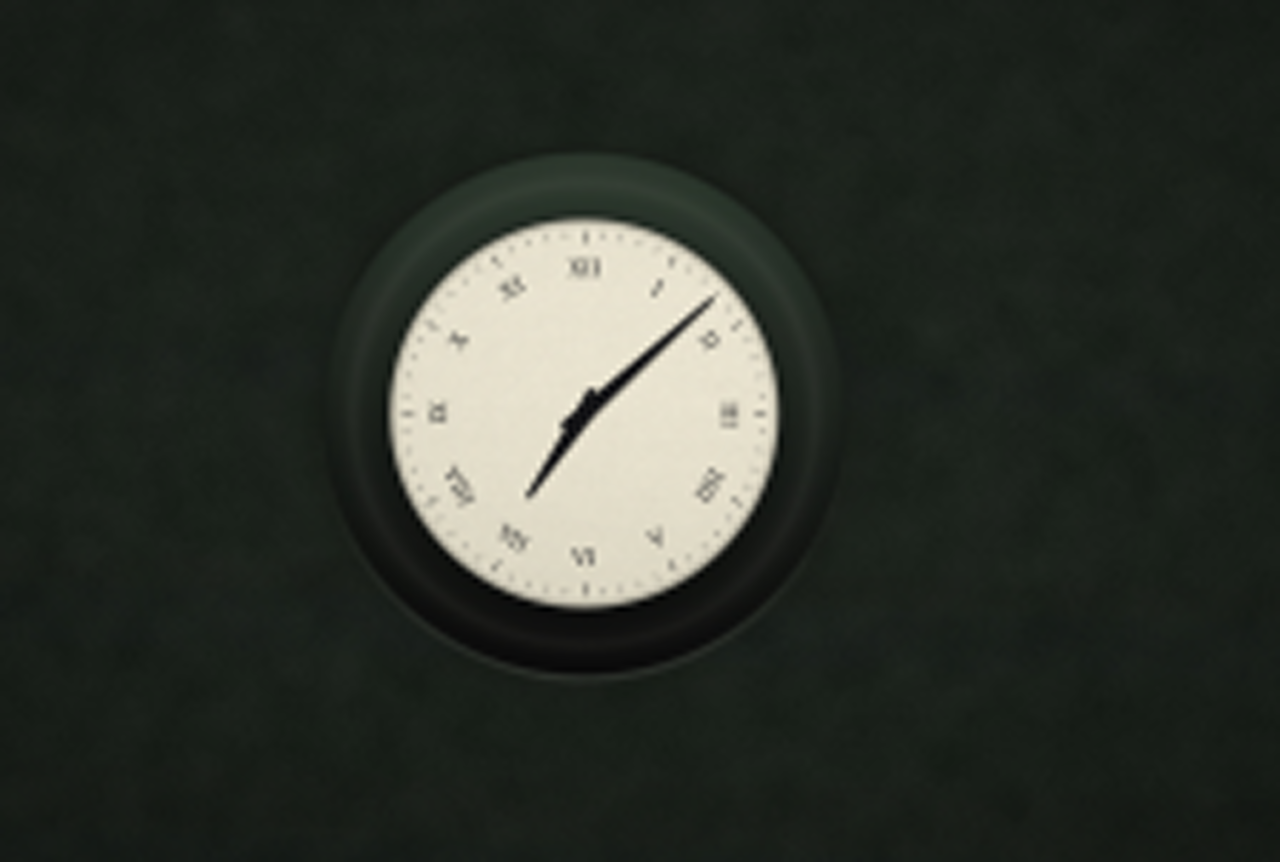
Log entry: h=7 m=8
